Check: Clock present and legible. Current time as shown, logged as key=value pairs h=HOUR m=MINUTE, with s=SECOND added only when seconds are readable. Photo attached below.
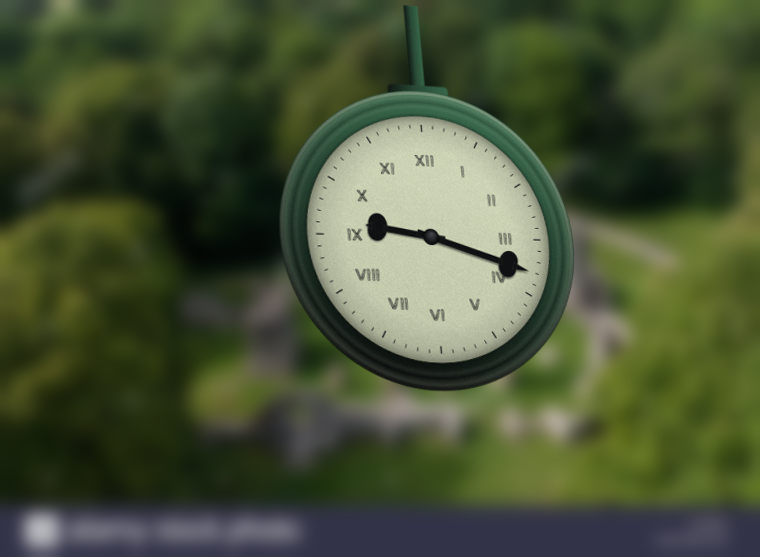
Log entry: h=9 m=18
